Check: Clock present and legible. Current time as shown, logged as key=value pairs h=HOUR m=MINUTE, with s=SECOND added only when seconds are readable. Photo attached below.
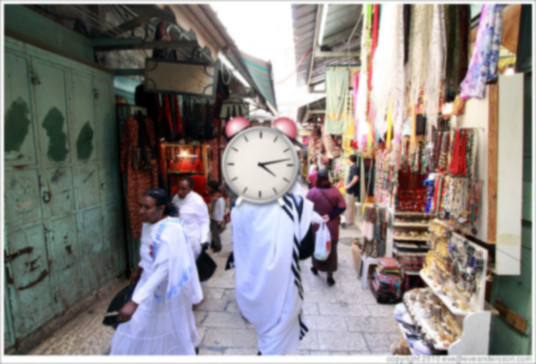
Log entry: h=4 m=13
